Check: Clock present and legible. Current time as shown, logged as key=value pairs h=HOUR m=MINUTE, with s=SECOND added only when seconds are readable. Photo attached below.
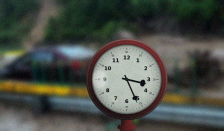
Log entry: h=3 m=26
